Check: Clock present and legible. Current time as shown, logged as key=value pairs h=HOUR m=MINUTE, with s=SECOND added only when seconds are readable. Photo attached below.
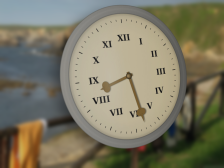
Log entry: h=8 m=28
